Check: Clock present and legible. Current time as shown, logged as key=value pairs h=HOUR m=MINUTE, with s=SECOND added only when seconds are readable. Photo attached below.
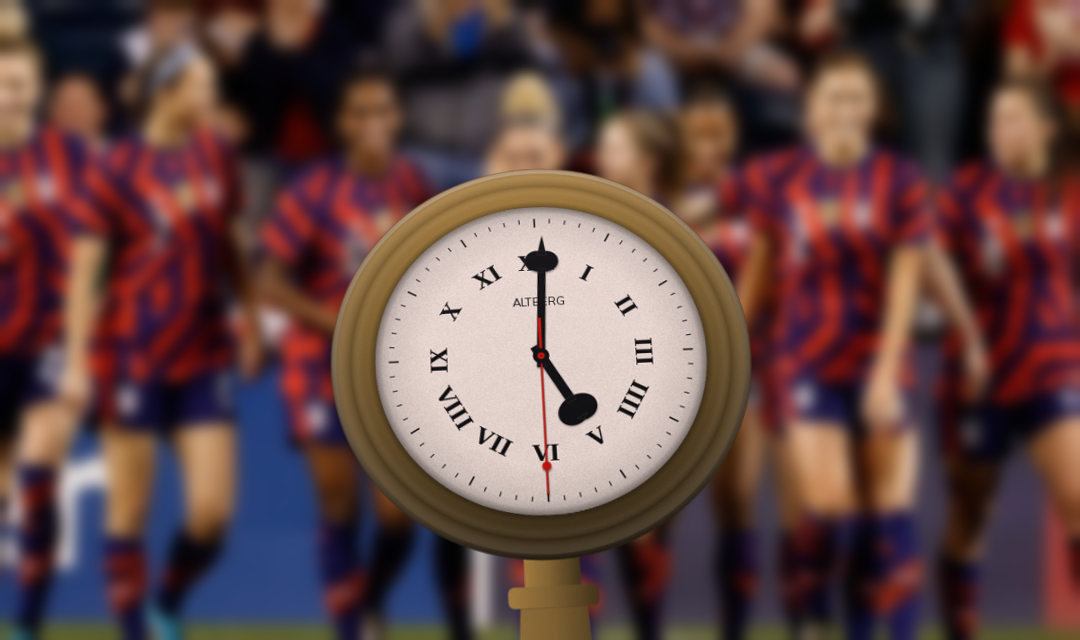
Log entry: h=5 m=0 s=30
